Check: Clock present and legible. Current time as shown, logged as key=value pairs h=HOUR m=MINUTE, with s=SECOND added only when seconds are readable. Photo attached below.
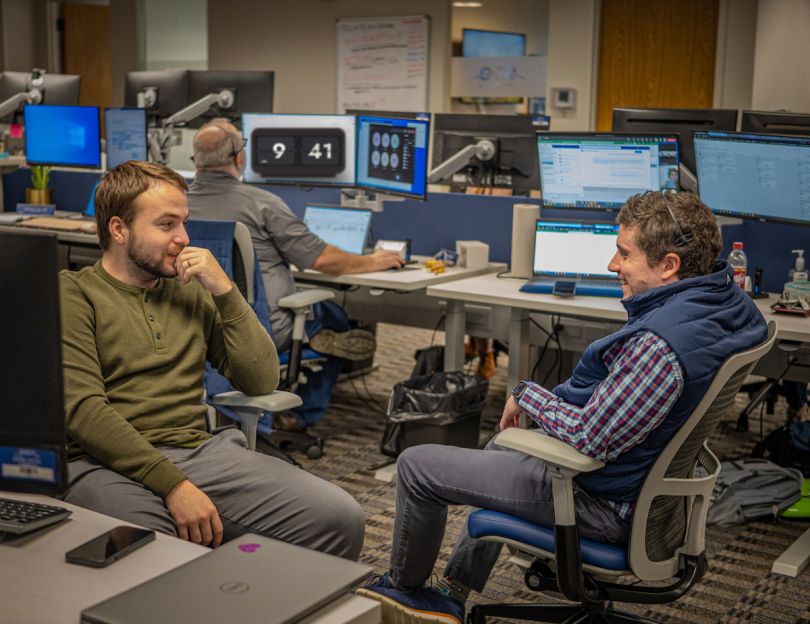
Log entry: h=9 m=41
